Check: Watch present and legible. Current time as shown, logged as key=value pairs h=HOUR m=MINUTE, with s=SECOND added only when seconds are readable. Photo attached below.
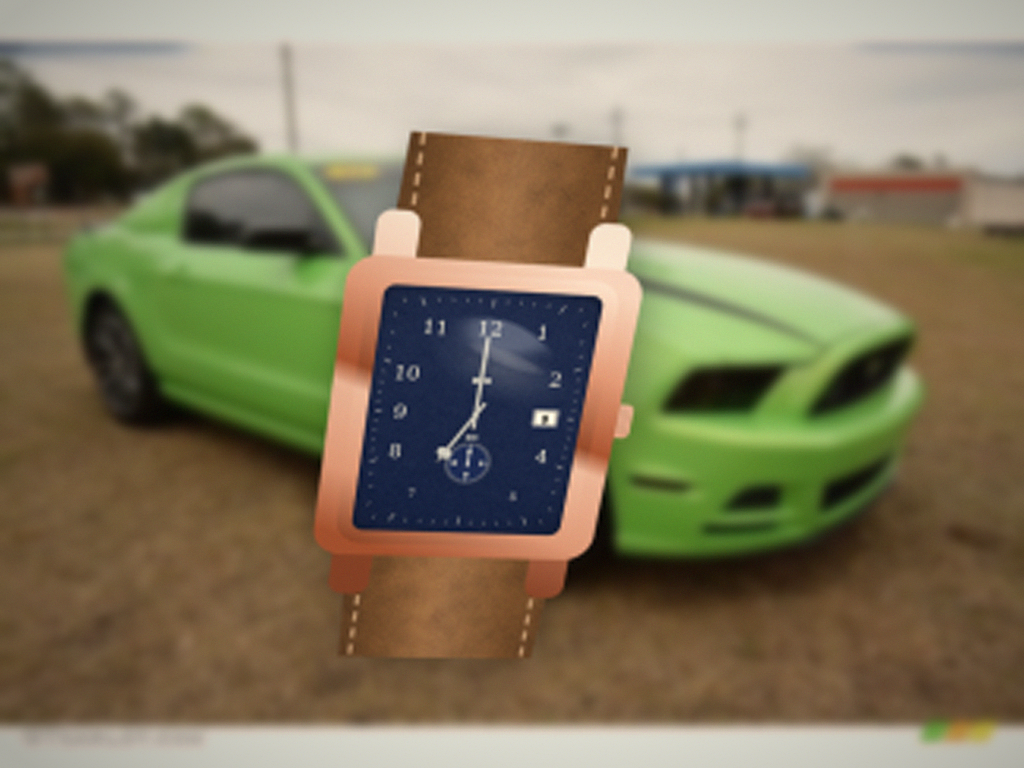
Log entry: h=7 m=0
